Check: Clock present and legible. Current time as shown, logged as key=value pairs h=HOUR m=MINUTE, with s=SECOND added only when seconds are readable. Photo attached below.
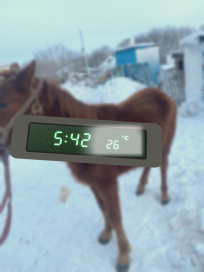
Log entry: h=5 m=42
